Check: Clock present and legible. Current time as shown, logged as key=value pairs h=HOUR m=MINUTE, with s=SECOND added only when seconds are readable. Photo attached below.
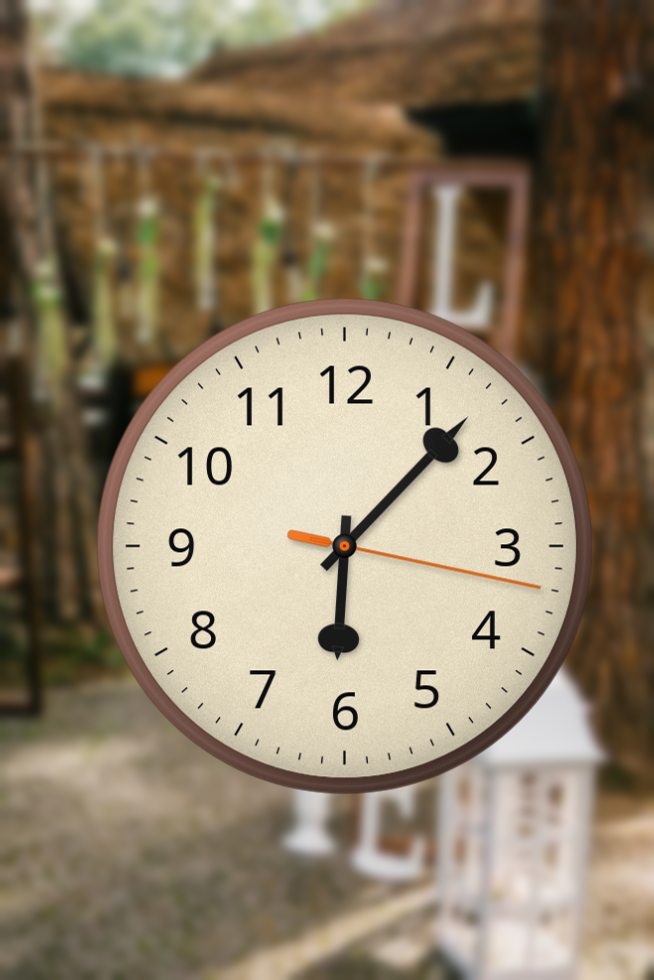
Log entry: h=6 m=7 s=17
